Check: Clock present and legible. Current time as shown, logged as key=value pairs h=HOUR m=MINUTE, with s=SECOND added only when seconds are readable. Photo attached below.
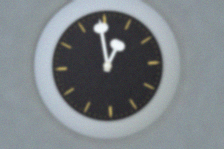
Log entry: h=12 m=59
